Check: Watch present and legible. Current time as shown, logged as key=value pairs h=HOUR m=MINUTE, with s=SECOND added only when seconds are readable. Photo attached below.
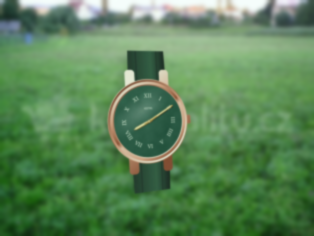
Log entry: h=8 m=10
